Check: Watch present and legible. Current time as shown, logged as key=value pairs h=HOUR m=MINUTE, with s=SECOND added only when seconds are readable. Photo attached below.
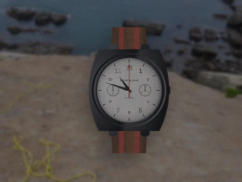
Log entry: h=10 m=48
